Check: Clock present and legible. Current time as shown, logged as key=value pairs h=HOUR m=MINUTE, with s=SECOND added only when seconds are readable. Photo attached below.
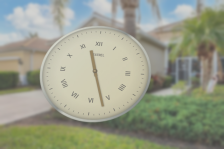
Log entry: h=11 m=27
